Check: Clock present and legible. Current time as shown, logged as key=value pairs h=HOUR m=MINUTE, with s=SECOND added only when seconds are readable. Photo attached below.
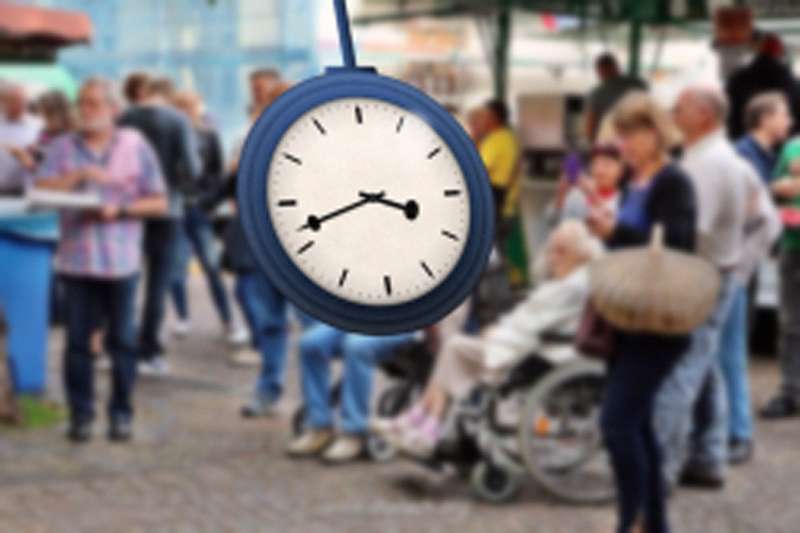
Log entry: h=3 m=42
